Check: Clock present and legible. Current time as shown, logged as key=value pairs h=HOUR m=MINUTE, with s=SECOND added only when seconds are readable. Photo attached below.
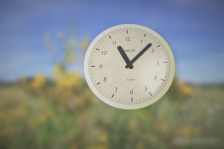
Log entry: h=11 m=8
